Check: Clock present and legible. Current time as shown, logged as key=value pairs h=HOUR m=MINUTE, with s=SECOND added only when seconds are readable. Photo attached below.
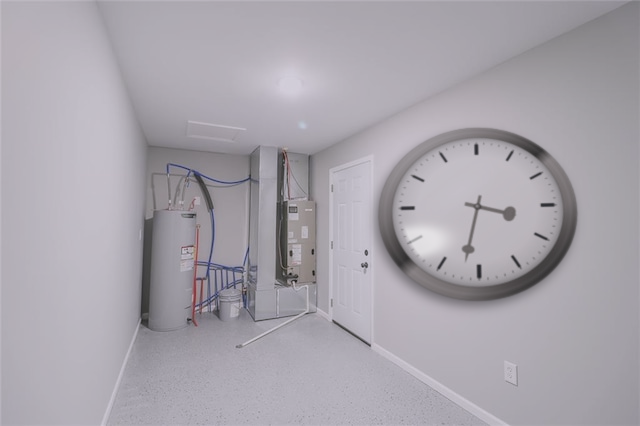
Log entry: h=3 m=32
